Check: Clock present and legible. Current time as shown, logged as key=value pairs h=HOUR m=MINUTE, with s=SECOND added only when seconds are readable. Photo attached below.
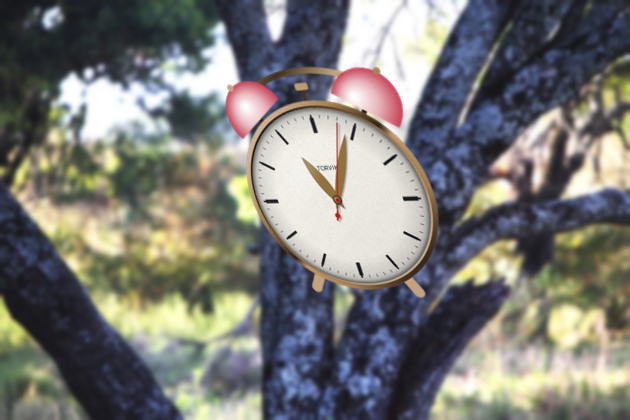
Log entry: h=11 m=4 s=3
